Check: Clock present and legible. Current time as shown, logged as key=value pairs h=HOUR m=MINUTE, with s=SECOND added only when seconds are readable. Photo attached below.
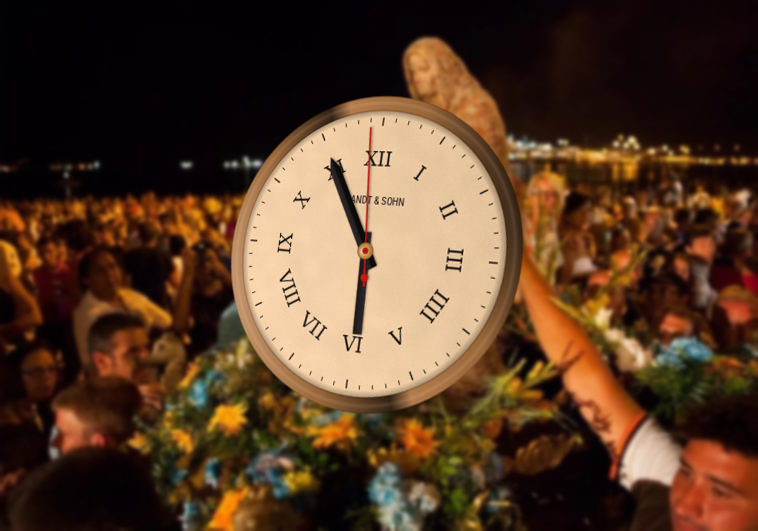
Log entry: h=5 m=54 s=59
